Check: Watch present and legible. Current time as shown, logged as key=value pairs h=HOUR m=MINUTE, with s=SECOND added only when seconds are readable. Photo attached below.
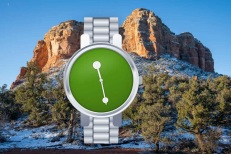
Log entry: h=11 m=28
